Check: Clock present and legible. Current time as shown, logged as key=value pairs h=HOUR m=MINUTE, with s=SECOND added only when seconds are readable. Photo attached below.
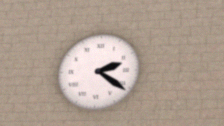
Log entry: h=2 m=21
